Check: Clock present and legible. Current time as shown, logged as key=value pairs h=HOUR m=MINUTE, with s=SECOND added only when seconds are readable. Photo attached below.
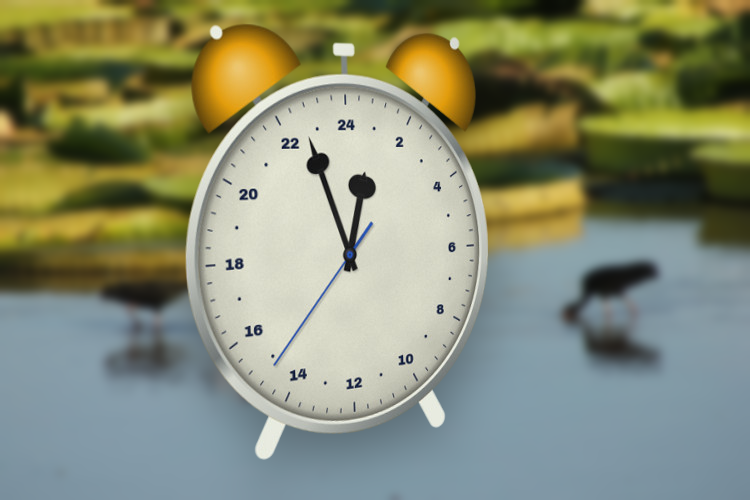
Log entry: h=0 m=56 s=37
